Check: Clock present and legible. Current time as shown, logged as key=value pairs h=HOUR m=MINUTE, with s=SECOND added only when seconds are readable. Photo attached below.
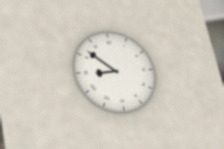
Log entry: h=8 m=52
